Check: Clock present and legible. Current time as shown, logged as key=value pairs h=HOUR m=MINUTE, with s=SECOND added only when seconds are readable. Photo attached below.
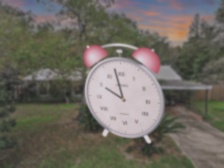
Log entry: h=9 m=58
